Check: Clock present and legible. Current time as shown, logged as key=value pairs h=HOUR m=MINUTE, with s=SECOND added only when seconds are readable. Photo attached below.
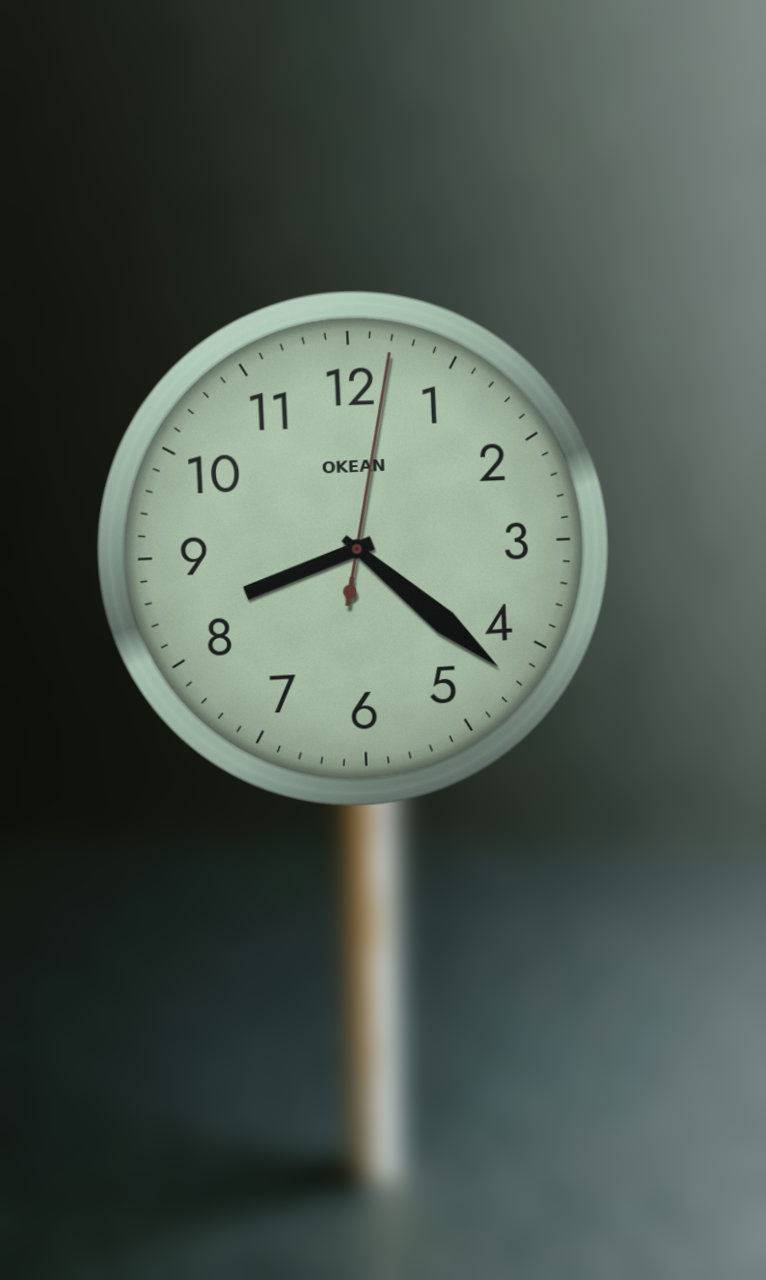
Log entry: h=8 m=22 s=2
